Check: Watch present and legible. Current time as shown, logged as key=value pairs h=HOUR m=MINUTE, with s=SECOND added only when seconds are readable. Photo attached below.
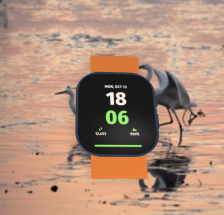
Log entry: h=18 m=6
